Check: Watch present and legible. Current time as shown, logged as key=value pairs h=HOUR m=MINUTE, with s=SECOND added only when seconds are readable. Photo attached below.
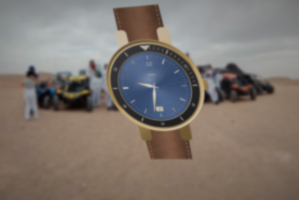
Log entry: h=9 m=32
